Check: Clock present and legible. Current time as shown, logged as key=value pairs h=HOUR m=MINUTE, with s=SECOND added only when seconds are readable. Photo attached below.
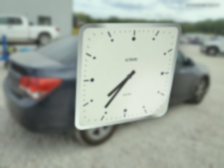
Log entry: h=7 m=36
